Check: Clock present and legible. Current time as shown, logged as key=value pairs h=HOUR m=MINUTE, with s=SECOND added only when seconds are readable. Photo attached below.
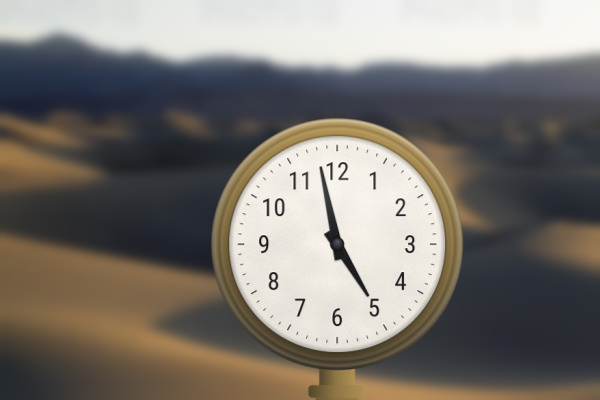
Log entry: h=4 m=58
